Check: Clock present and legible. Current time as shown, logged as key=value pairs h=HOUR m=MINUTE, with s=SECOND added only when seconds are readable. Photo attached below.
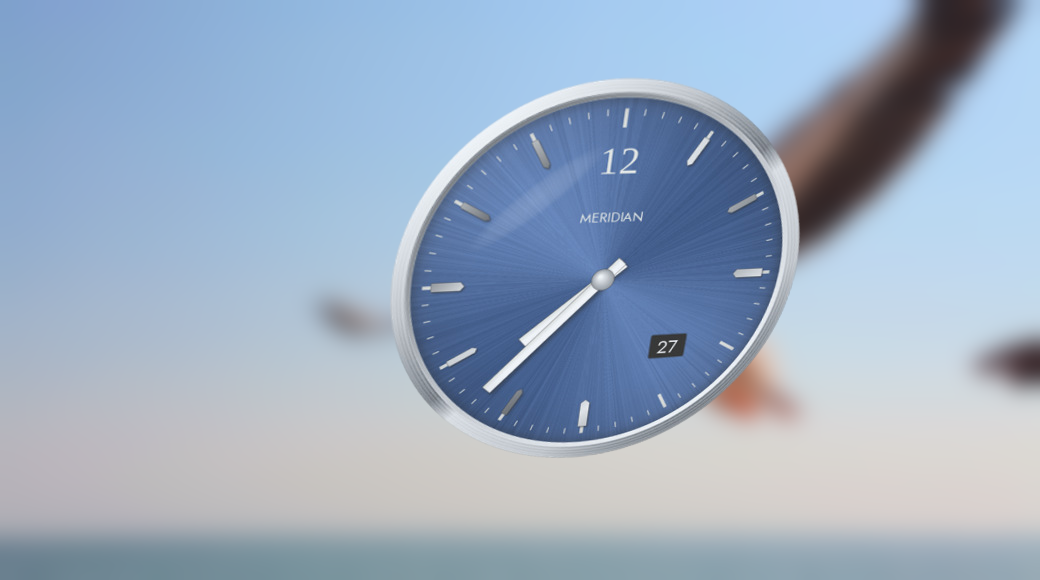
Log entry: h=7 m=37
